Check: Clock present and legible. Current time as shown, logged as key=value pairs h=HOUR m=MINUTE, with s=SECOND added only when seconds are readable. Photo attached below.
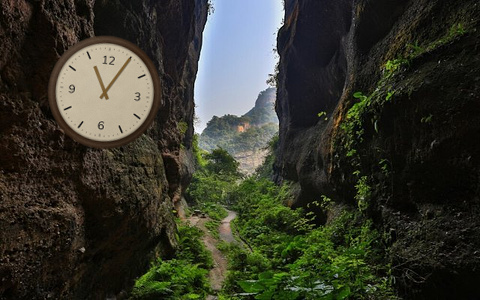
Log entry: h=11 m=5
